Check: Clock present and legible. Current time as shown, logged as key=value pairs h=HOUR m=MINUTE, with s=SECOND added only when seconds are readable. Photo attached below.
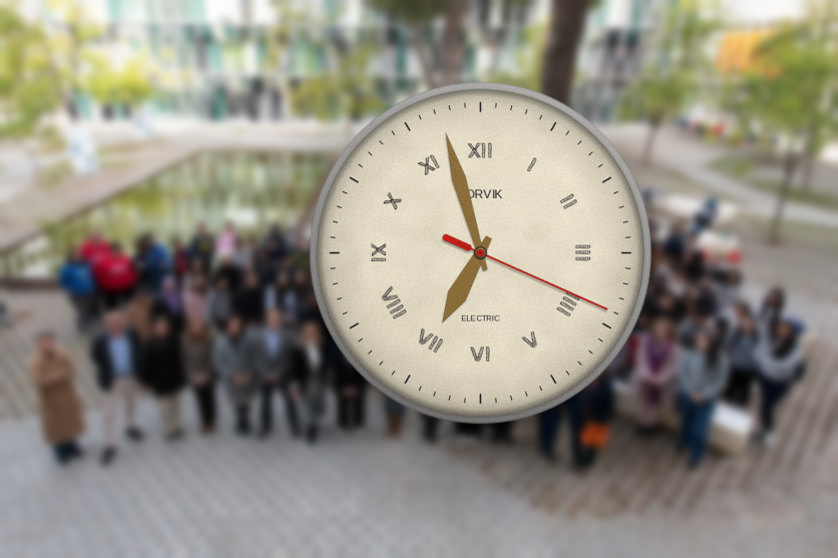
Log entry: h=6 m=57 s=19
